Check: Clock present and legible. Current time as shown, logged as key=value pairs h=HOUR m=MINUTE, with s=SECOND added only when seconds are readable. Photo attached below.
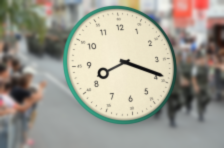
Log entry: h=8 m=19
